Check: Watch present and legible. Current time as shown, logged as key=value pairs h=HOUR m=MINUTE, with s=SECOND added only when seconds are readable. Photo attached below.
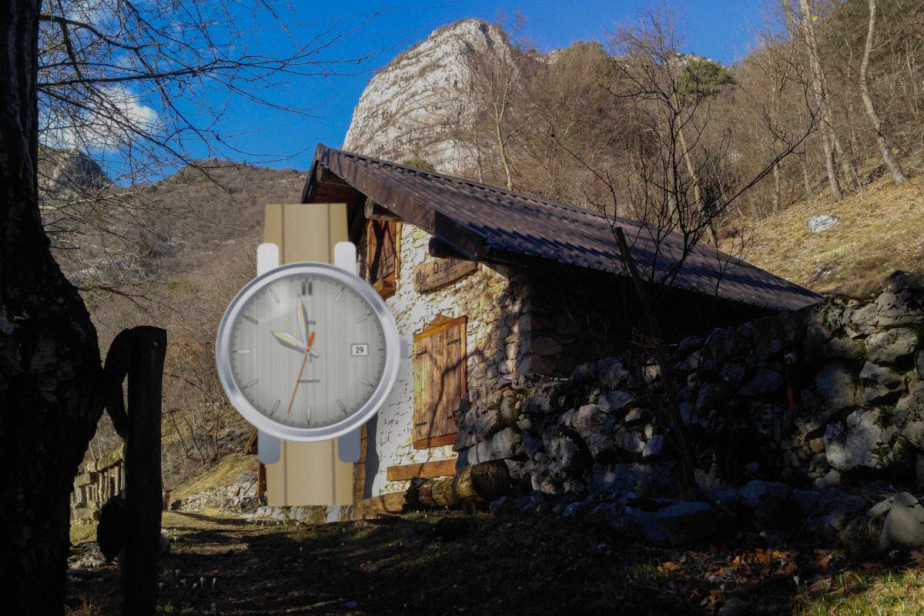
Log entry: h=9 m=58 s=33
